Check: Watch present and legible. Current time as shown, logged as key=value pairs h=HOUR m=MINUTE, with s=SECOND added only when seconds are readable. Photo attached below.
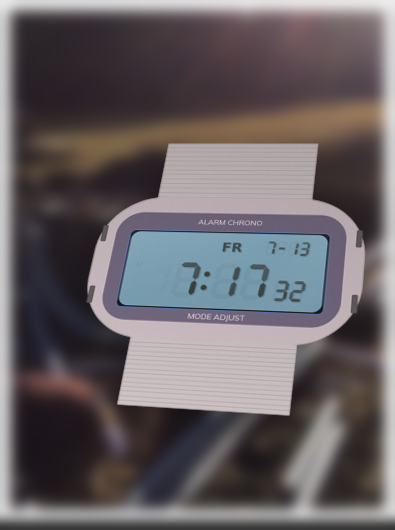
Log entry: h=7 m=17 s=32
